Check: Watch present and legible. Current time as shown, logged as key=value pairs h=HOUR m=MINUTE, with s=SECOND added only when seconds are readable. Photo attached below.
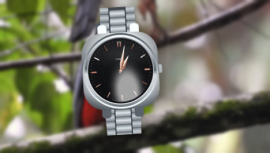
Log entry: h=1 m=2
